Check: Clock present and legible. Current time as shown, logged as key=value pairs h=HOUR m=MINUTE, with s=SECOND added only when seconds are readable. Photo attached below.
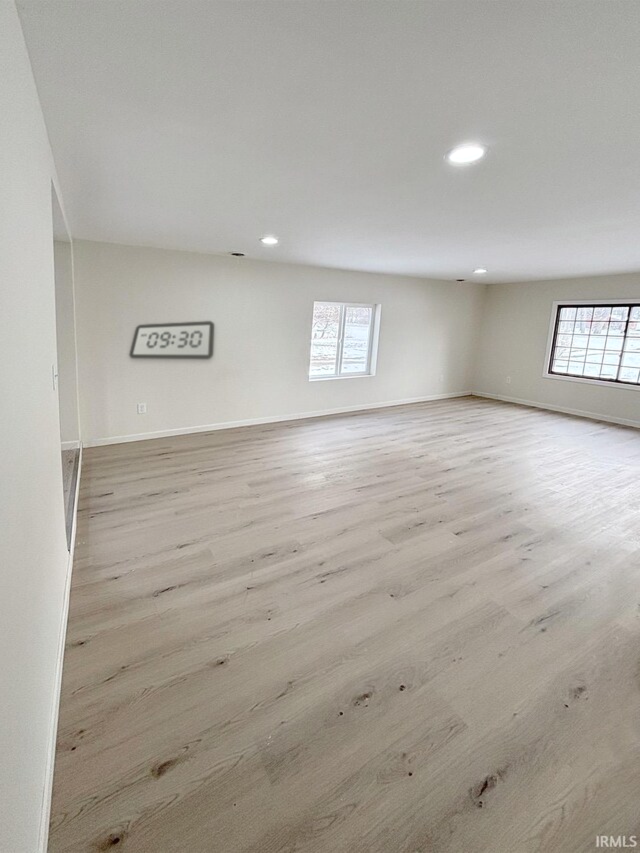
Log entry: h=9 m=30
